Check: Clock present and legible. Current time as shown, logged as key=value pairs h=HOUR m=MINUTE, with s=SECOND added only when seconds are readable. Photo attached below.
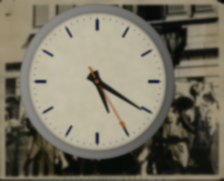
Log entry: h=5 m=20 s=25
